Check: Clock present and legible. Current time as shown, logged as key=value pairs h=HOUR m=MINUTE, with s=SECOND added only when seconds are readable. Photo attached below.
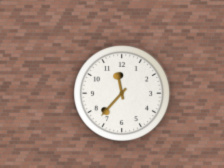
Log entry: h=11 m=37
